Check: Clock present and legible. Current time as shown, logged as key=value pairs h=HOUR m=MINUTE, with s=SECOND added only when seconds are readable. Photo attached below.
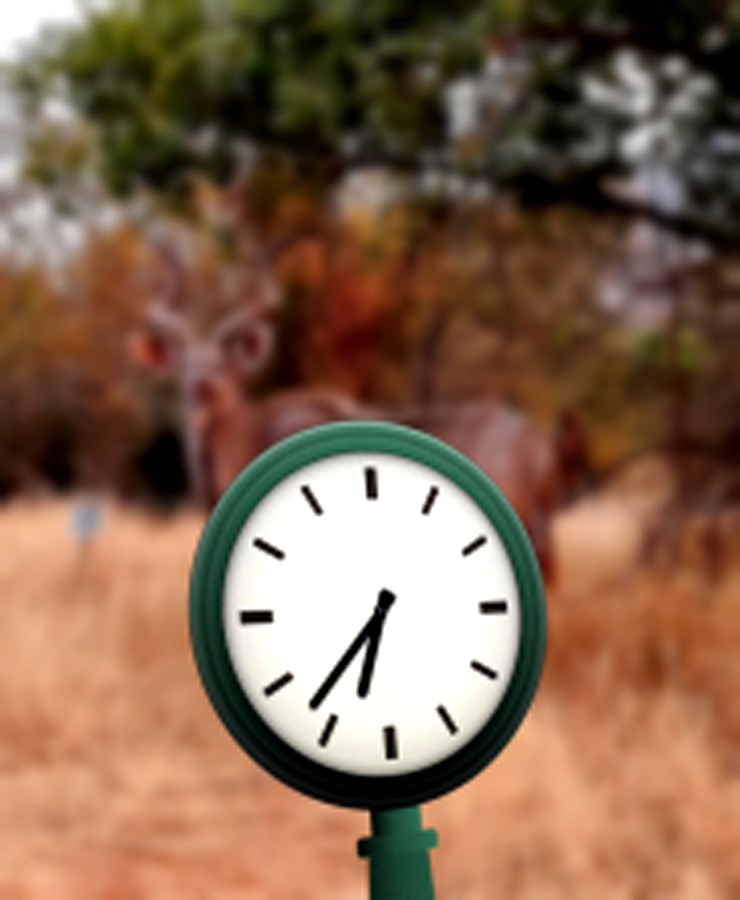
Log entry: h=6 m=37
